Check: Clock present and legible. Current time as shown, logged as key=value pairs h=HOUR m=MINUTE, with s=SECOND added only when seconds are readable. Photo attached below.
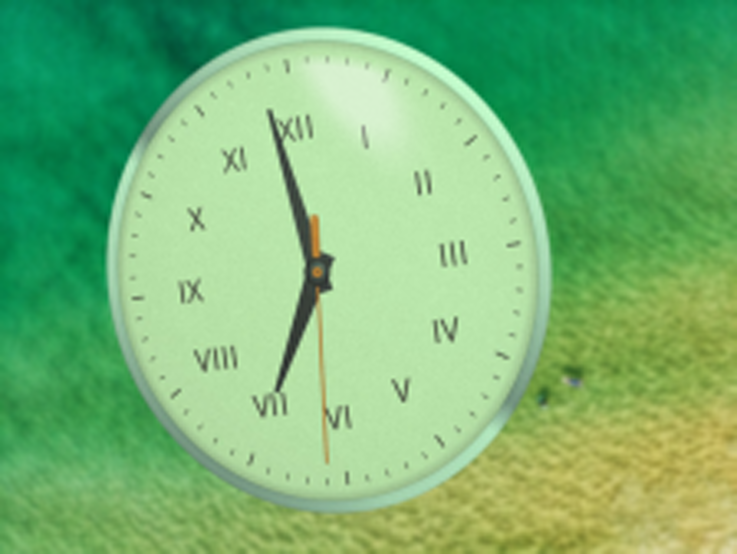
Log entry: h=6 m=58 s=31
